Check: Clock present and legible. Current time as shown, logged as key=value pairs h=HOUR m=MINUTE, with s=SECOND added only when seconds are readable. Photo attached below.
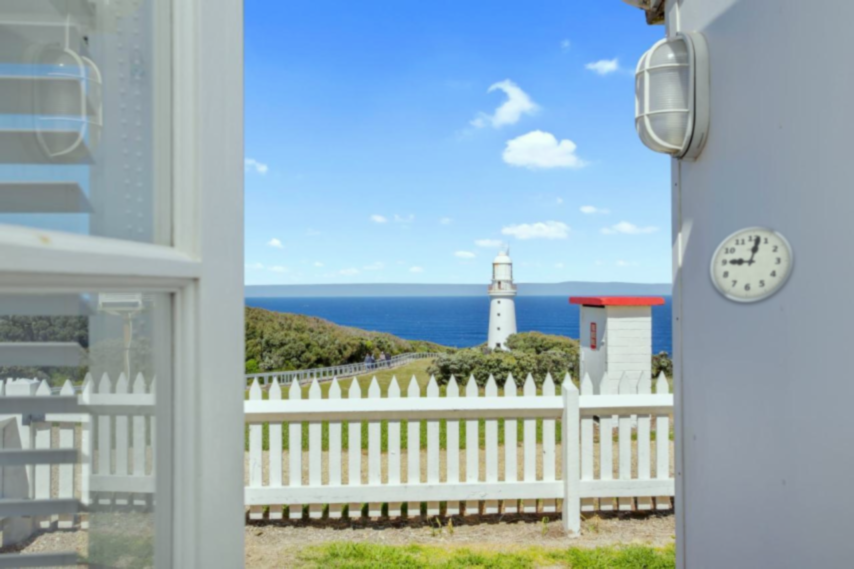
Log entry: h=9 m=2
